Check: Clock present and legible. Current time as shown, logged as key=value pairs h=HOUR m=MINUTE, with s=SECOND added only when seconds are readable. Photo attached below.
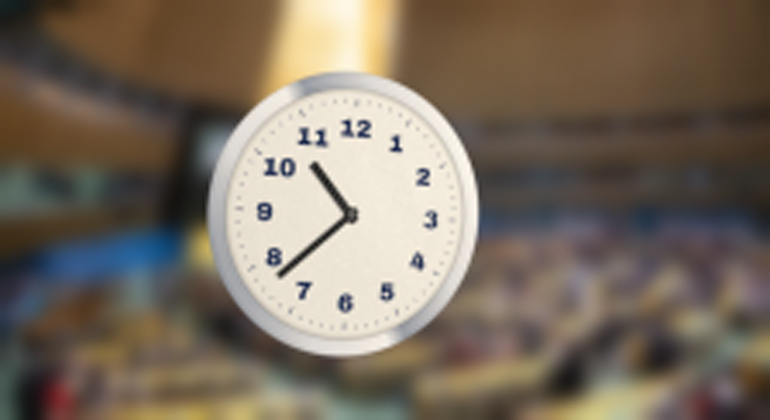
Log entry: h=10 m=38
